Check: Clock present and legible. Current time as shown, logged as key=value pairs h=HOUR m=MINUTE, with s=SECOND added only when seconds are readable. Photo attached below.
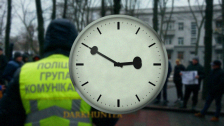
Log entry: h=2 m=50
